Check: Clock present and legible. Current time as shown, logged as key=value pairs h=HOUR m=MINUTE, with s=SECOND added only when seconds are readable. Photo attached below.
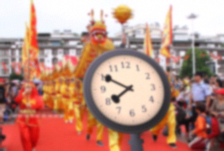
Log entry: h=7 m=50
